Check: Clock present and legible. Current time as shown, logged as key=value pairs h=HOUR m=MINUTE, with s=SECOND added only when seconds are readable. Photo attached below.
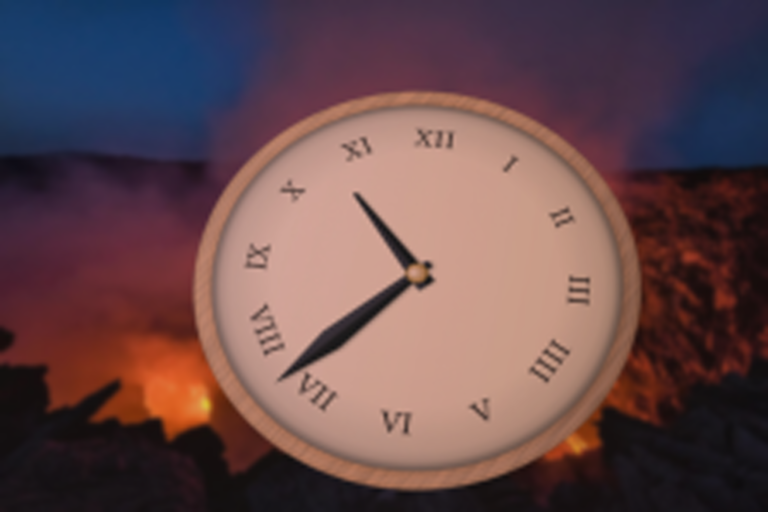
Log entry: h=10 m=37
